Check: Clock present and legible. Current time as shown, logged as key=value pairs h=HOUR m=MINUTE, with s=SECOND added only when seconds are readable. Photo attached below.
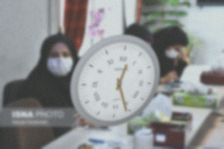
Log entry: h=12 m=26
